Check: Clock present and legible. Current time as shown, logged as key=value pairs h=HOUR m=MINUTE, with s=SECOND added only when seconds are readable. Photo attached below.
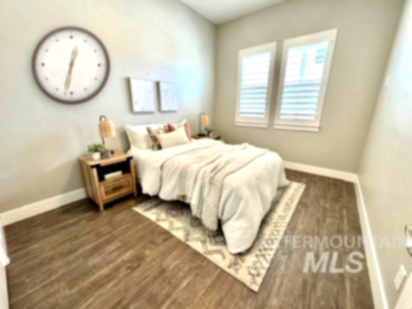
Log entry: h=12 m=32
